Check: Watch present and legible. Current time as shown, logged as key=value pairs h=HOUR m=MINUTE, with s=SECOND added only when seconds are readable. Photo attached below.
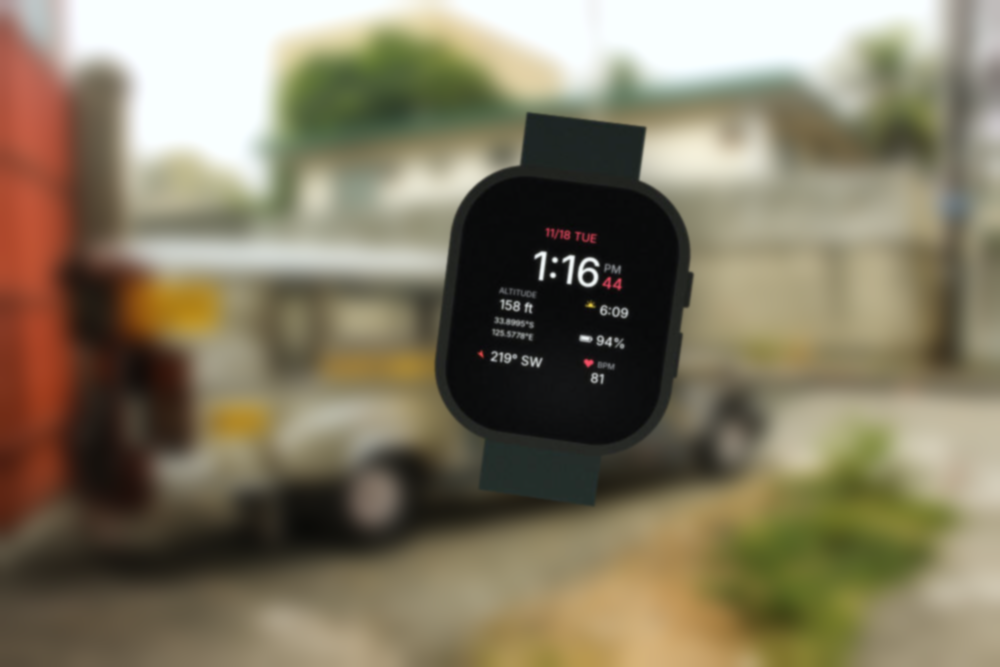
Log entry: h=1 m=16 s=44
